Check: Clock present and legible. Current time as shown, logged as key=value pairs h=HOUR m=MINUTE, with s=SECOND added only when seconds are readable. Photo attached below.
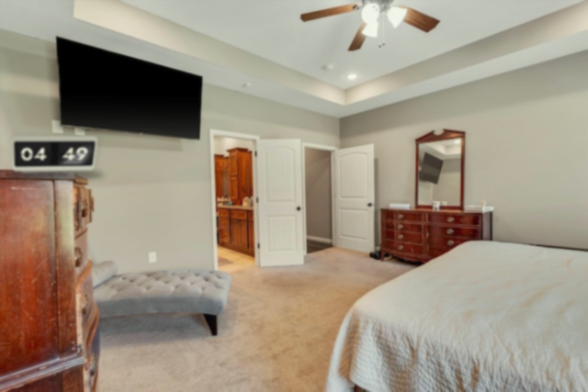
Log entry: h=4 m=49
